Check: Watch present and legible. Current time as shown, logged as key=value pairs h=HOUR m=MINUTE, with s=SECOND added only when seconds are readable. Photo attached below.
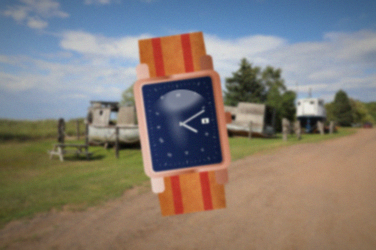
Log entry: h=4 m=11
